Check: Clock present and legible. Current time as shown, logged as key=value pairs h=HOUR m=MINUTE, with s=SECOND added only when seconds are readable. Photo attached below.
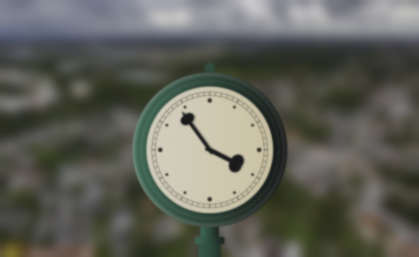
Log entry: h=3 m=54
